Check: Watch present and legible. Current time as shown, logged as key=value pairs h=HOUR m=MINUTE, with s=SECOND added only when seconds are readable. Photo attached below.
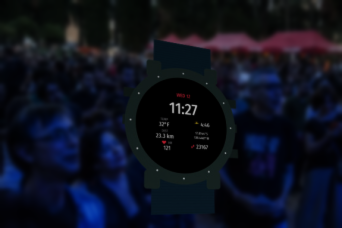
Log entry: h=11 m=27
